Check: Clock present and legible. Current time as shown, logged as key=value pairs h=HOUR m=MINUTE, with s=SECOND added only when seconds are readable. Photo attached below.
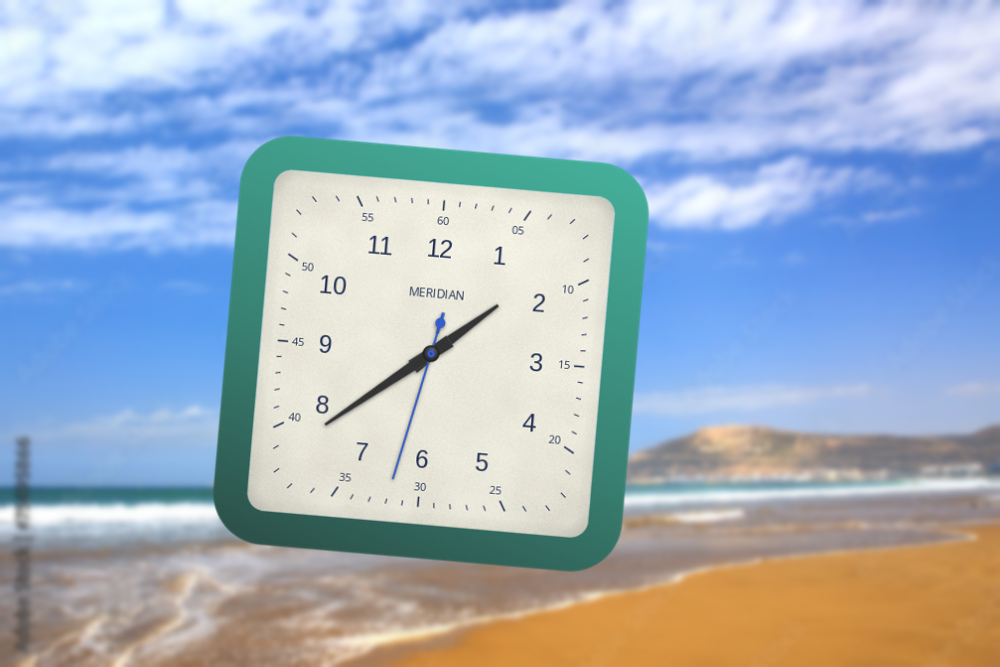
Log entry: h=1 m=38 s=32
